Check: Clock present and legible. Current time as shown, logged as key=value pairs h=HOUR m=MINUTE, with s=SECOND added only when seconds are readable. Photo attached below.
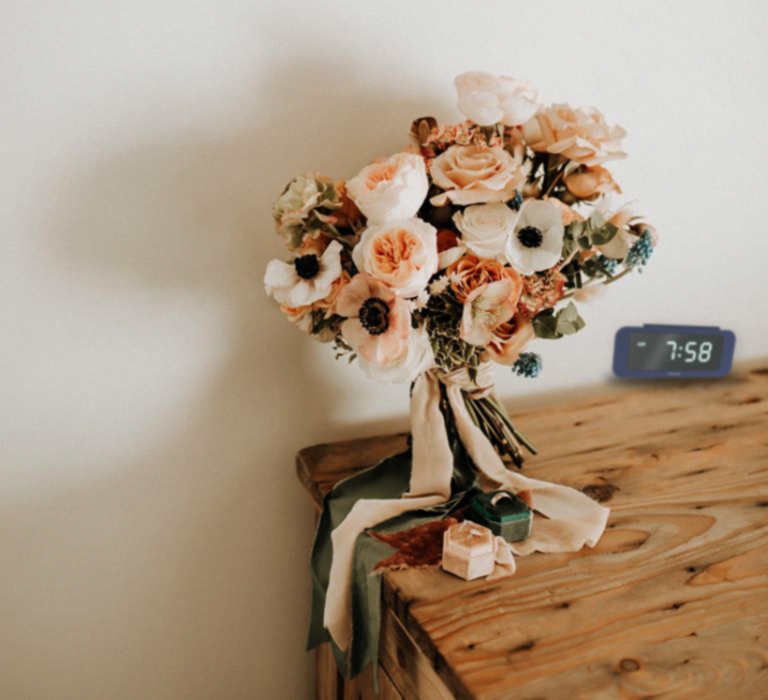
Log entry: h=7 m=58
